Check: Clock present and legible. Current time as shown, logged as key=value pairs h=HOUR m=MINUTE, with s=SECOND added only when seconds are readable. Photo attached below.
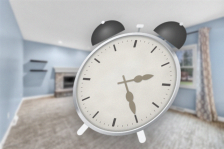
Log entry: h=2 m=25
